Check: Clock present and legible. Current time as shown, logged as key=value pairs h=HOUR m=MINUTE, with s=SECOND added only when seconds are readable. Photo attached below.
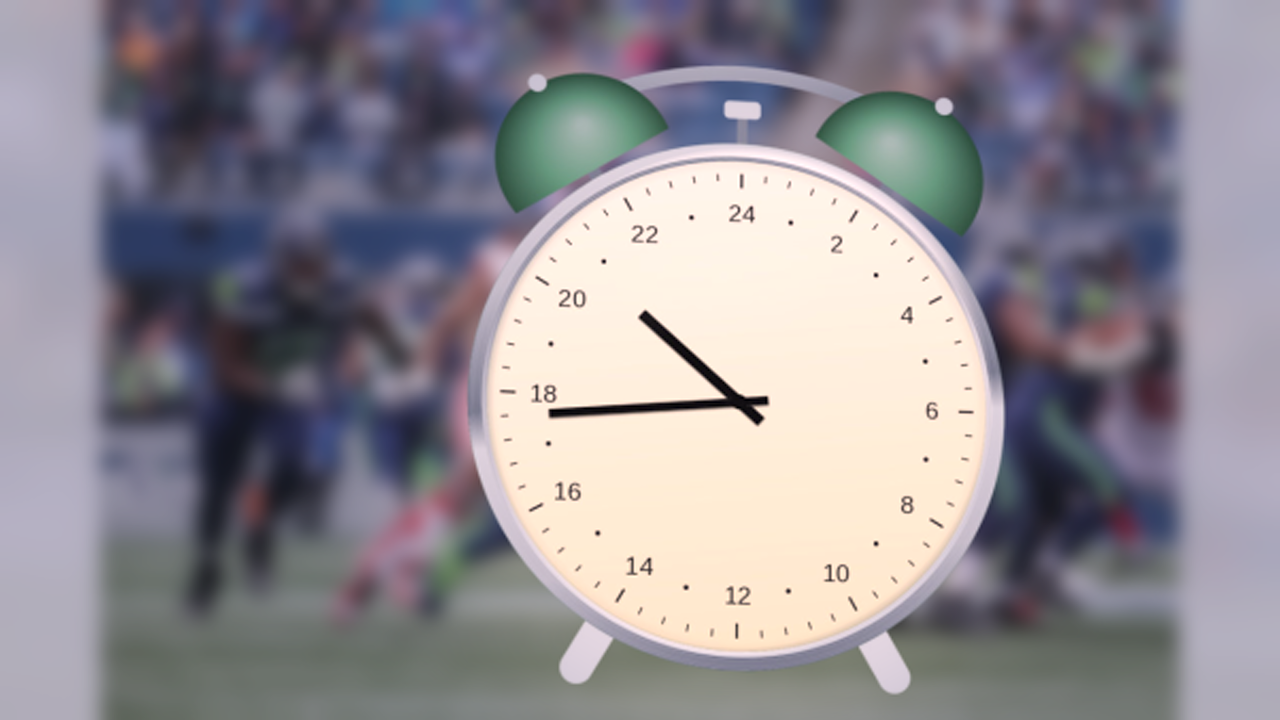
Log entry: h=20 m=44
